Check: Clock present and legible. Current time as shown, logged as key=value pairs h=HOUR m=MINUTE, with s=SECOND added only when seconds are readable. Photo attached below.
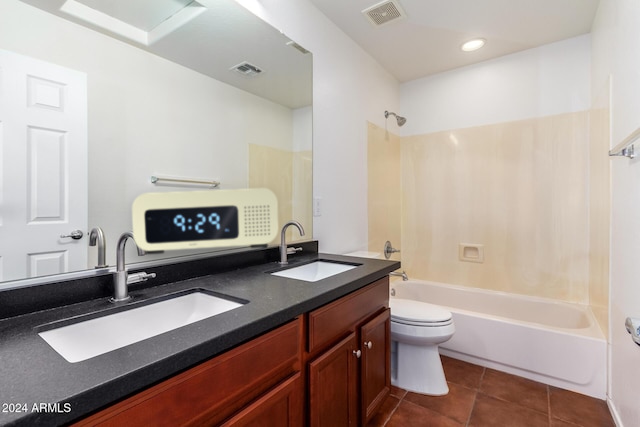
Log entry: h=9 m=29
